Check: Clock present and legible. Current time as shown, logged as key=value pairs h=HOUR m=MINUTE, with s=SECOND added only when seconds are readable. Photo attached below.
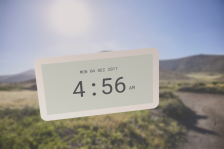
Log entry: h=4 m=56
